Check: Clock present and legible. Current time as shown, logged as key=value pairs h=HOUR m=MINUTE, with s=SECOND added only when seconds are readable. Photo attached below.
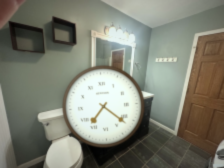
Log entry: h=7 m=22
